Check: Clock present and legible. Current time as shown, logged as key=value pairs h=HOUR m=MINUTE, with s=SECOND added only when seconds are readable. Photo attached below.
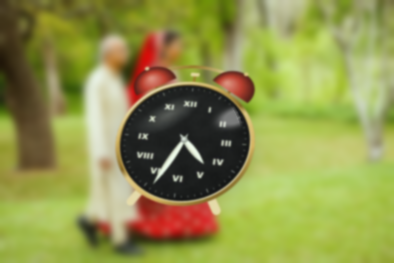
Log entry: h=4 m=34
